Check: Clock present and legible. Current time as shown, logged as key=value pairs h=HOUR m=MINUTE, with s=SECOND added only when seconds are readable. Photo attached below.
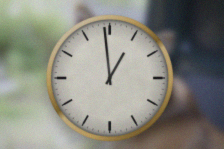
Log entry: h=12 m=59
